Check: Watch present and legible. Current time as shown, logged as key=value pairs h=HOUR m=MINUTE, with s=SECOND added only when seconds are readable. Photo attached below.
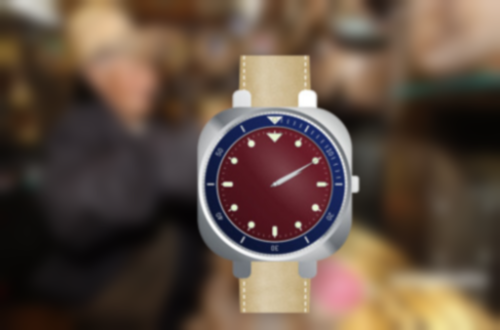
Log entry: h=2 m=10
